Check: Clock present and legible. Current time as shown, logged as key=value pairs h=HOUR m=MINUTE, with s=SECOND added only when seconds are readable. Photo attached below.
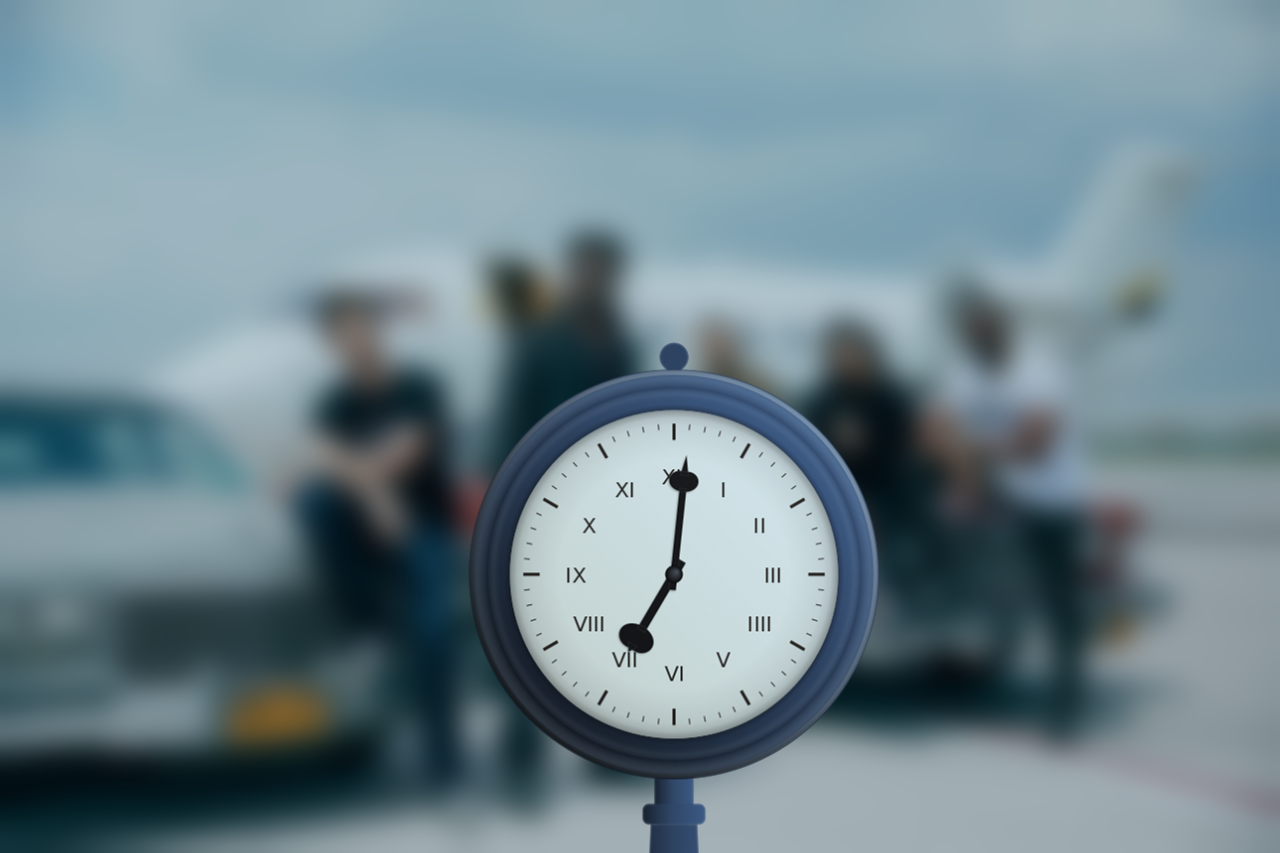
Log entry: h=7 m=1
